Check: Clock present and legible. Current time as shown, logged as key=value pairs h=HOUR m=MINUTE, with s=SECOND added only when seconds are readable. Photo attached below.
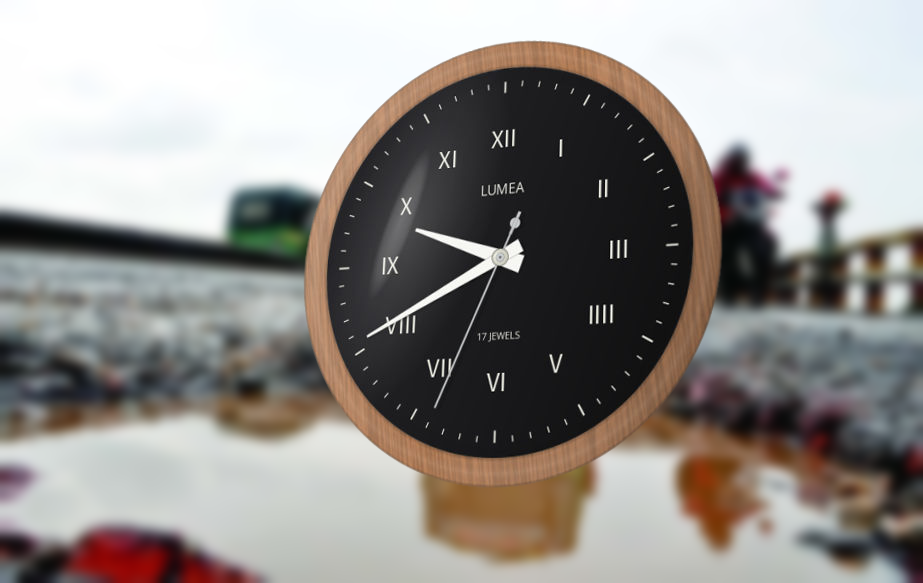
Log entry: h=9 m=40 s=34
